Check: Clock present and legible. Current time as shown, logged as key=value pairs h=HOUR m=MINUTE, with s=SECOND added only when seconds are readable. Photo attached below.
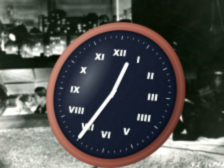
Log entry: h=12 m=35
